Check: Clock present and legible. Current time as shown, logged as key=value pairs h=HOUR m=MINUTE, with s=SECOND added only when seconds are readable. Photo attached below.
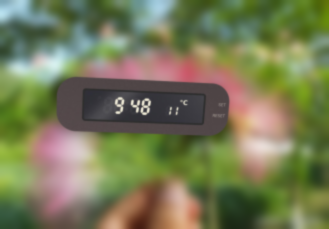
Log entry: h=9 m=48
